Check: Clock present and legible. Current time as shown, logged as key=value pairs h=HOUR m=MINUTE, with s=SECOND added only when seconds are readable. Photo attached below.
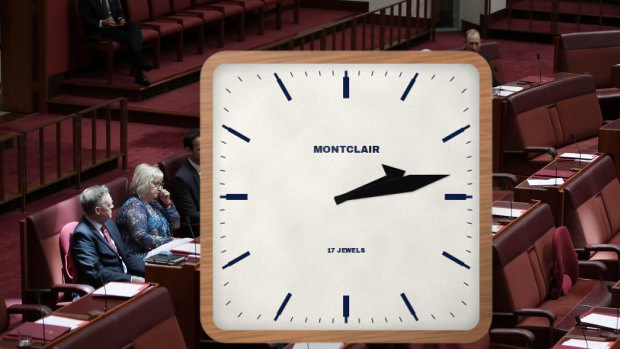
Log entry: h=2 m=13
